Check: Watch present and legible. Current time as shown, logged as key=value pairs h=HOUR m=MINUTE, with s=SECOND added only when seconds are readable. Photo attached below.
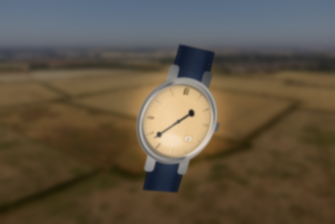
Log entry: h=1 m=38
